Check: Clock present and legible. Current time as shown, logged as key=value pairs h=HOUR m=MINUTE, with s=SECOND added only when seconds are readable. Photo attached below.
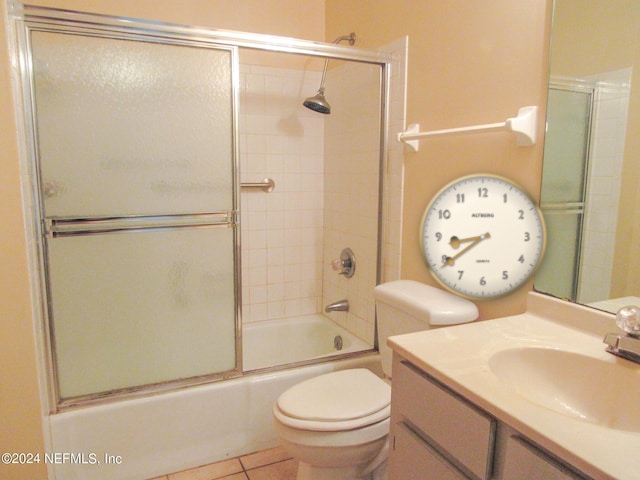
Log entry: h=8 m=39
